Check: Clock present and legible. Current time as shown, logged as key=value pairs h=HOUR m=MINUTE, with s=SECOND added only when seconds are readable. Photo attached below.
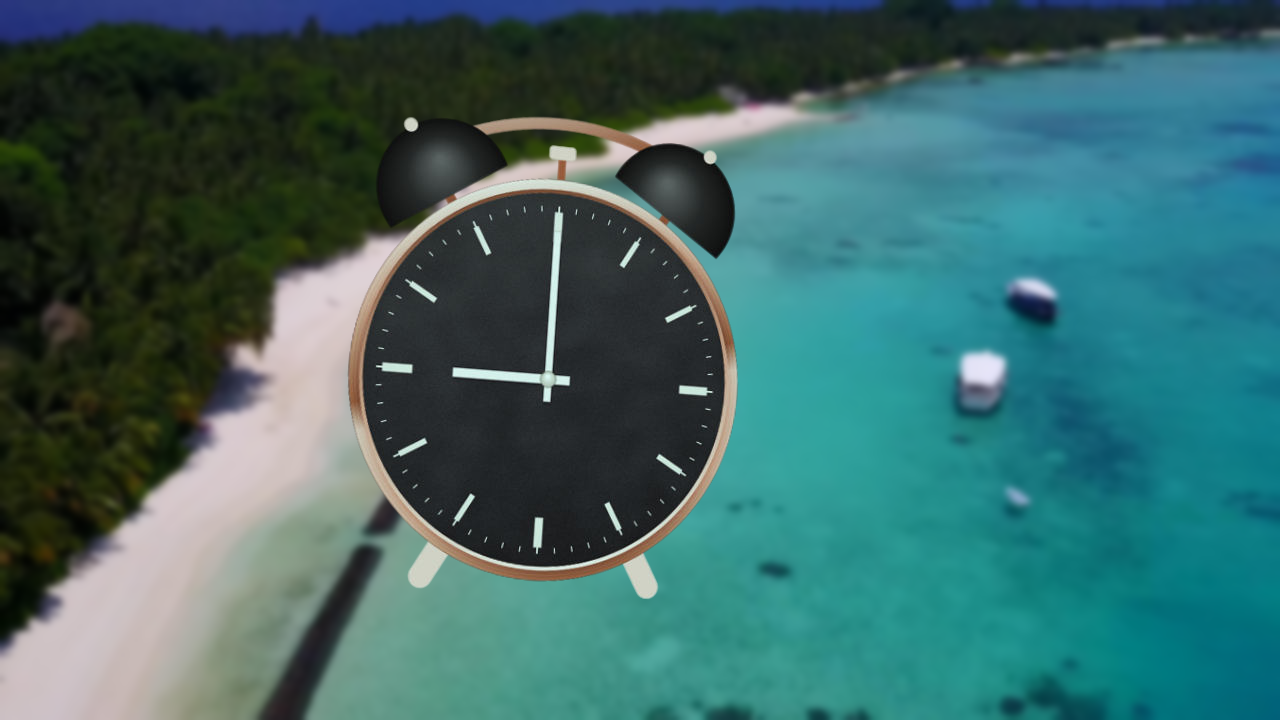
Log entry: h=9 m=0
